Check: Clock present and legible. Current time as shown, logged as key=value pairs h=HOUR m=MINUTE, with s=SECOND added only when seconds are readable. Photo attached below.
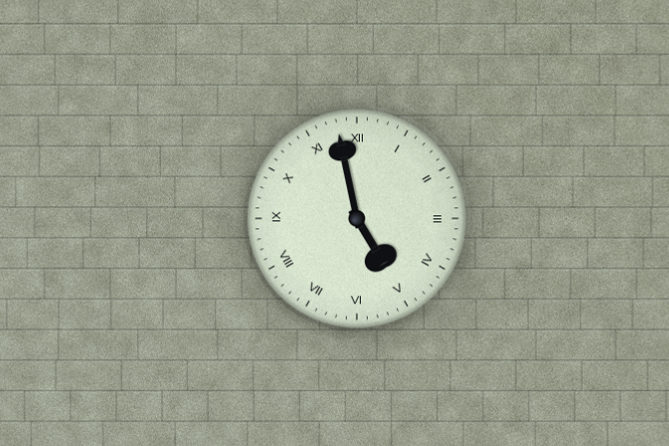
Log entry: h=4 m=58
